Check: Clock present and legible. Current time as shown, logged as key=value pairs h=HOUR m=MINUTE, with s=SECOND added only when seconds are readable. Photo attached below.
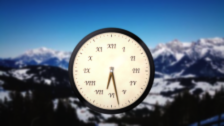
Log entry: h=6 m=28
